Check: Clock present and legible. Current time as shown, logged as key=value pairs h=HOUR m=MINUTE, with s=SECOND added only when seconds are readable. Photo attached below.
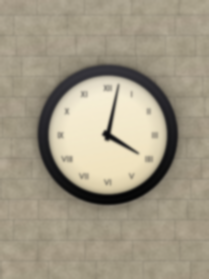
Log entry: h=4 m=2
